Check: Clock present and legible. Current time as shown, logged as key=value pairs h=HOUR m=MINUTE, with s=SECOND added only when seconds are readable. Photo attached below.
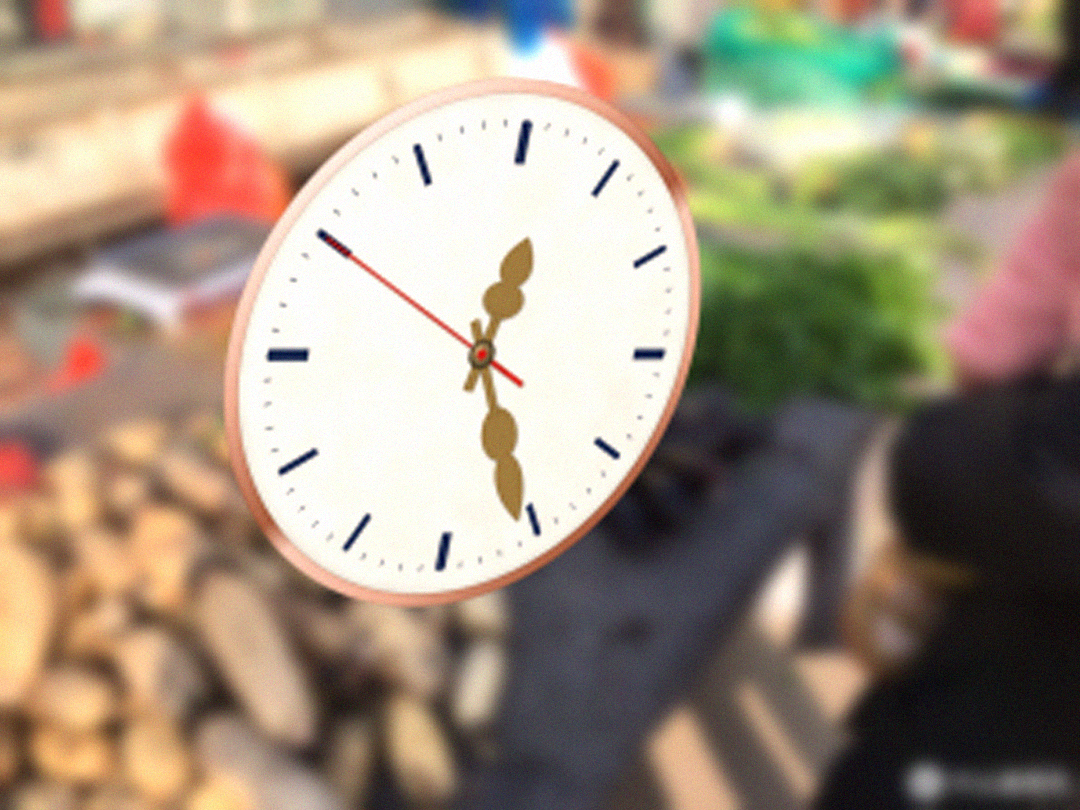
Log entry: h=12 m=25 s=50
